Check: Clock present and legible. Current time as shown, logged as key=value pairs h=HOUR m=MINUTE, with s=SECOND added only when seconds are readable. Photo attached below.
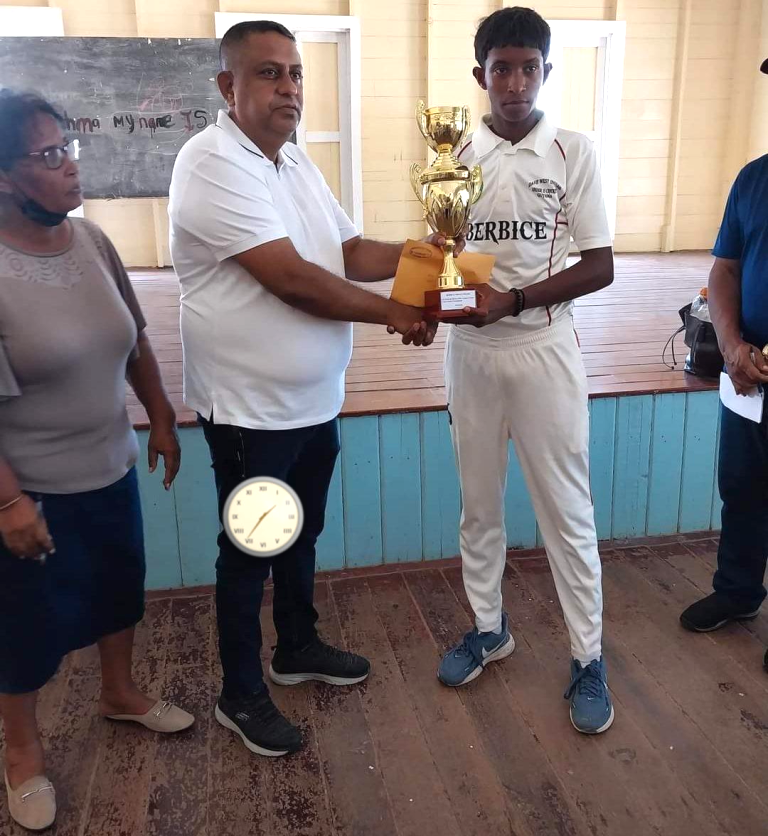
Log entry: h=1 m=36
